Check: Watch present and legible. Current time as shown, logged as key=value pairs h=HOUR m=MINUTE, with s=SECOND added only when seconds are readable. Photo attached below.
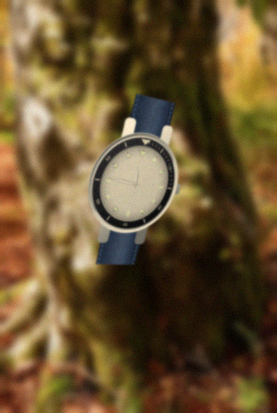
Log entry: h=11 m=46
